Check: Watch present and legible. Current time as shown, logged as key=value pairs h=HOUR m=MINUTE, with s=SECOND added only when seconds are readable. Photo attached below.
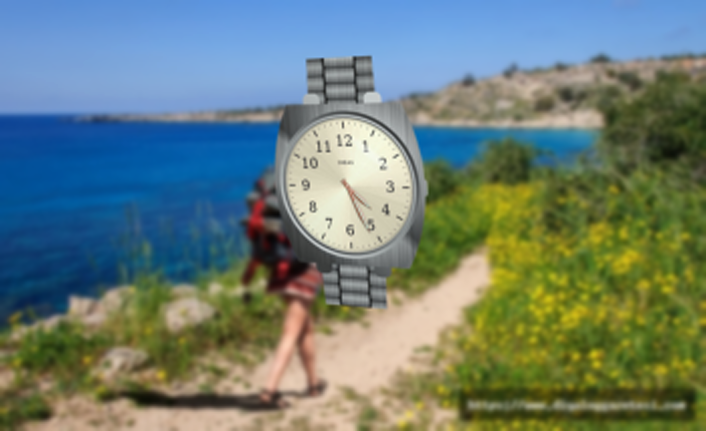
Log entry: h=4 m=26
